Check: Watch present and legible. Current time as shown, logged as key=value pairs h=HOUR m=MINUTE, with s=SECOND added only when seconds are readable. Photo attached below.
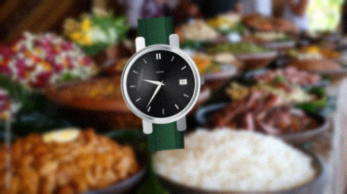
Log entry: h=9 m=36
